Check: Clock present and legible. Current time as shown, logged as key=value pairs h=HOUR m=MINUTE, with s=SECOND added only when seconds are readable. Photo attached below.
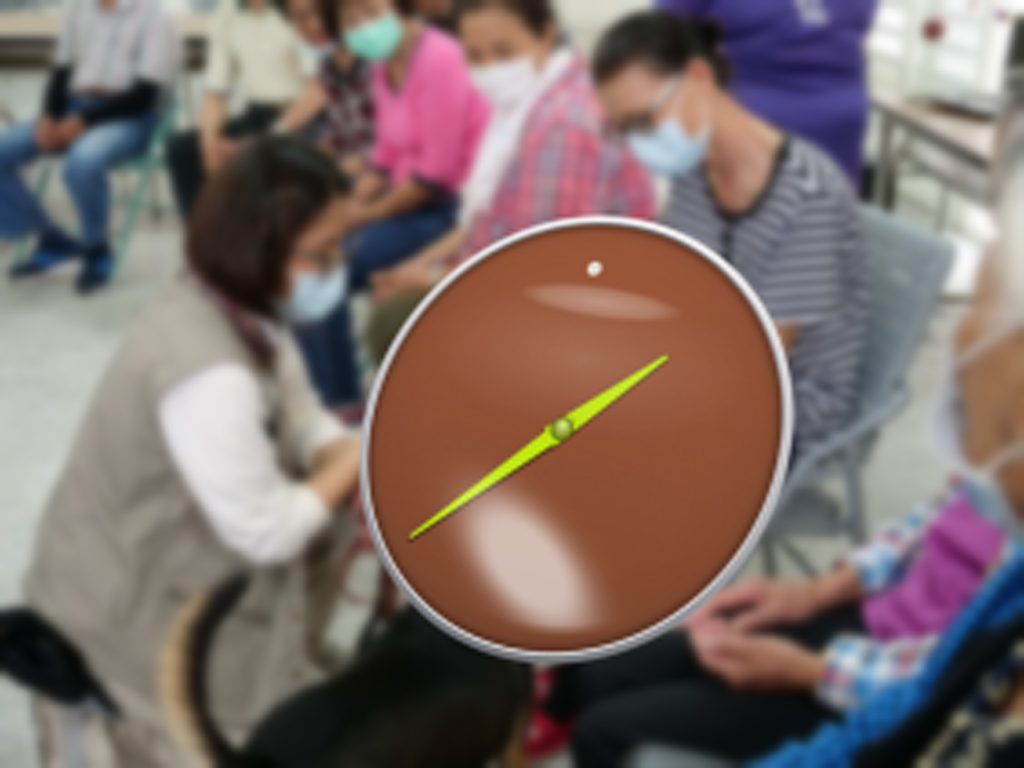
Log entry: h=1 m=38
